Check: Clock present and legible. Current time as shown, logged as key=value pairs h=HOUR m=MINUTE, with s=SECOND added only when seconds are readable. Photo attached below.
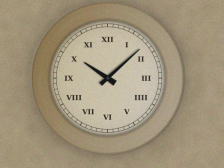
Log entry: h=10 m=8
